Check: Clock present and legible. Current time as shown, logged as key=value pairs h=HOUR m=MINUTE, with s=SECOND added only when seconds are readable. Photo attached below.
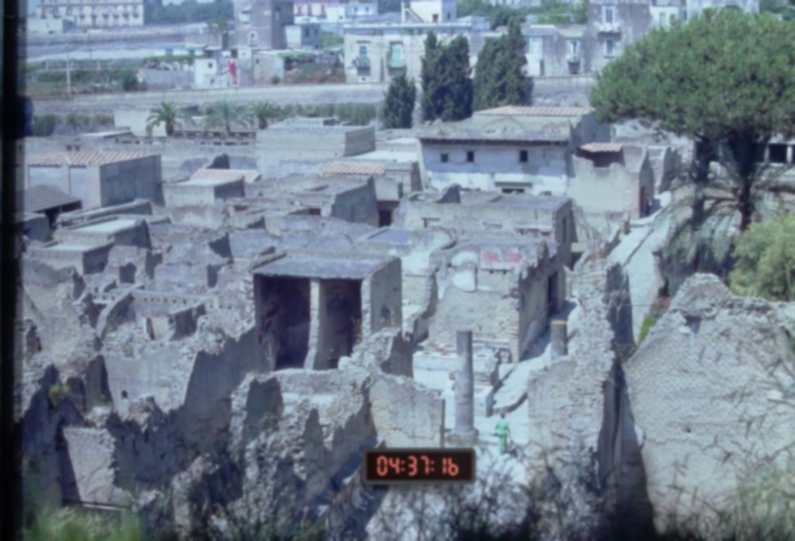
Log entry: h=4 m=37 s=16
